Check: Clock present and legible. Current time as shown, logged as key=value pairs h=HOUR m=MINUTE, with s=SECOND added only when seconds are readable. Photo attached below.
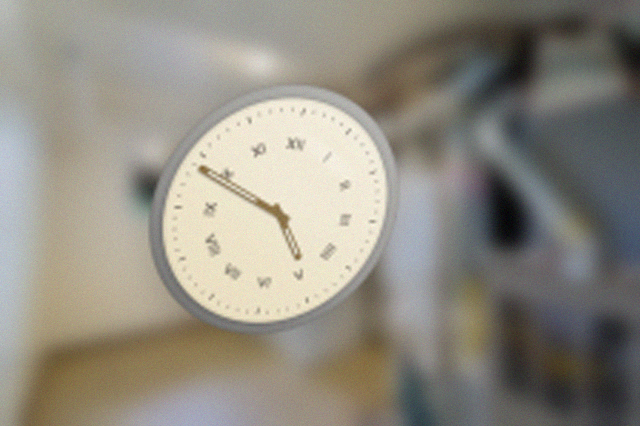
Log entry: h=4 m=49
